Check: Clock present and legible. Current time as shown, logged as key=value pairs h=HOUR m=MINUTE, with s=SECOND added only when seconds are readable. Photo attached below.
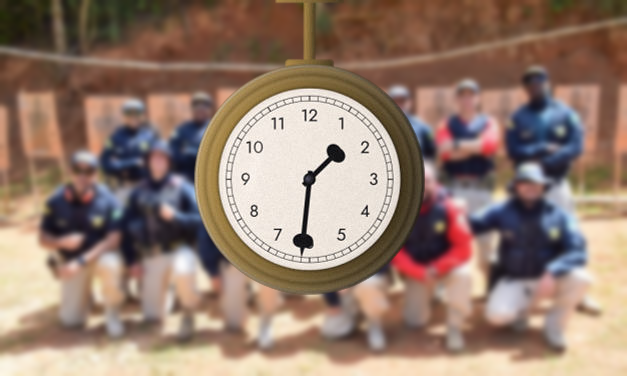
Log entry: h=1 m=31
